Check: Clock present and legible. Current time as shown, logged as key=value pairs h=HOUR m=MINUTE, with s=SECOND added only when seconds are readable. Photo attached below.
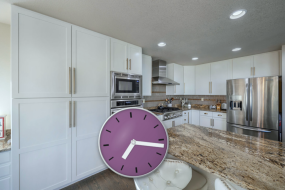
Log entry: h=7 m=17
